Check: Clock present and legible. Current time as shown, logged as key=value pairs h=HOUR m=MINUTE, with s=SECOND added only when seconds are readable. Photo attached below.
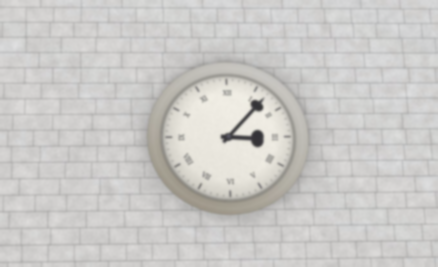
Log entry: h=3 m=7
